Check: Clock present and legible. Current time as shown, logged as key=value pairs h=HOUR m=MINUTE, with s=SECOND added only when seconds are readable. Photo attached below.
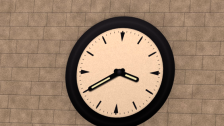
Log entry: h=3 m=40
